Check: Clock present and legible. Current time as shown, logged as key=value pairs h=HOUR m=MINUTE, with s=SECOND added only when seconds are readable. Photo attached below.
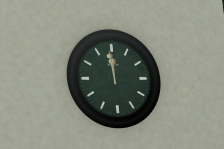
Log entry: h=11 m=59
